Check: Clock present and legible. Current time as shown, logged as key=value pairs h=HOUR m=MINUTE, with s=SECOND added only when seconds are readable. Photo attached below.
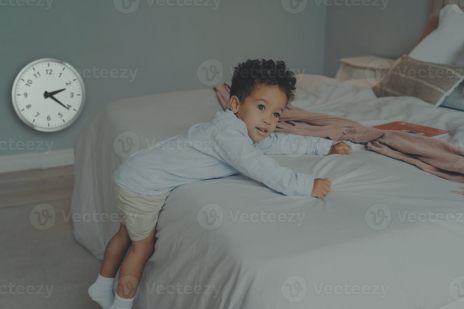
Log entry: h=2 m=21
